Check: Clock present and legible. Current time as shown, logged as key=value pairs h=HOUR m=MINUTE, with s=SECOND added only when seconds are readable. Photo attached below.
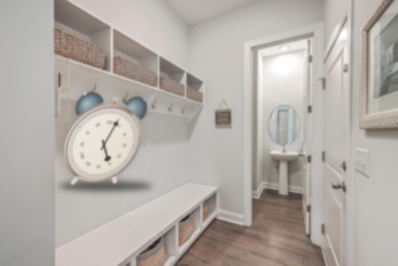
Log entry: h=5 m=3
